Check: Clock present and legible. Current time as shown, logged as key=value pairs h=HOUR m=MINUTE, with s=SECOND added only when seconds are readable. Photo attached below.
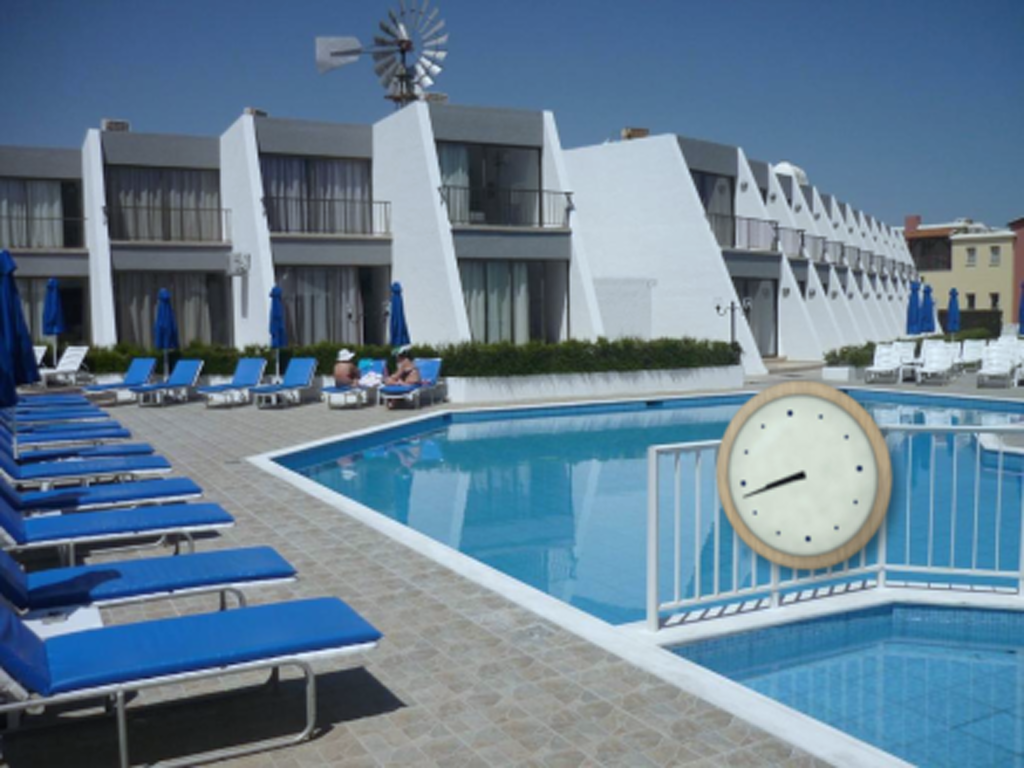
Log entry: h=8 m=43
